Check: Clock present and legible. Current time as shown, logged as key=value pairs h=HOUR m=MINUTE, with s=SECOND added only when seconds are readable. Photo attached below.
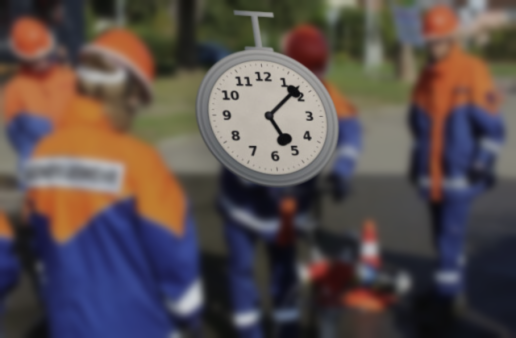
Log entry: h=5 m=8
